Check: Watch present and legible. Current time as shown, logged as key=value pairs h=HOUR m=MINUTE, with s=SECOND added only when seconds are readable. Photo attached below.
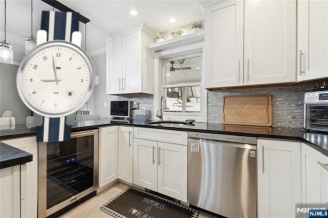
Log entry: h=8 m=58
